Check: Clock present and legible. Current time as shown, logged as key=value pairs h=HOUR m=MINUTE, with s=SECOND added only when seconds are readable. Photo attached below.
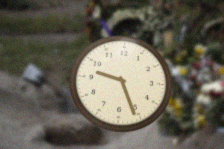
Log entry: h=9 m=26
